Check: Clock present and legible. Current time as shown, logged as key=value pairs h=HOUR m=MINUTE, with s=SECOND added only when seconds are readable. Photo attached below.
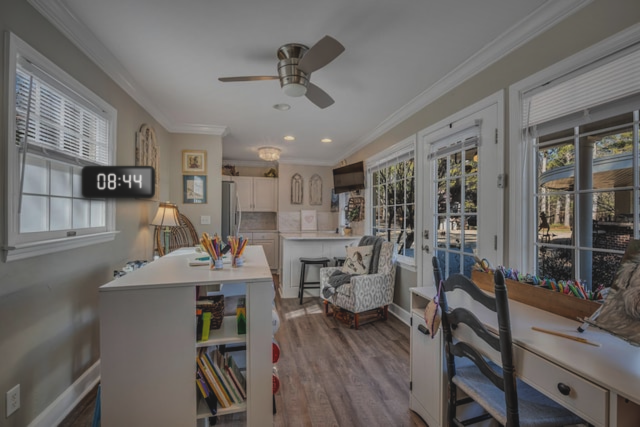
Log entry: h=8 m=44
